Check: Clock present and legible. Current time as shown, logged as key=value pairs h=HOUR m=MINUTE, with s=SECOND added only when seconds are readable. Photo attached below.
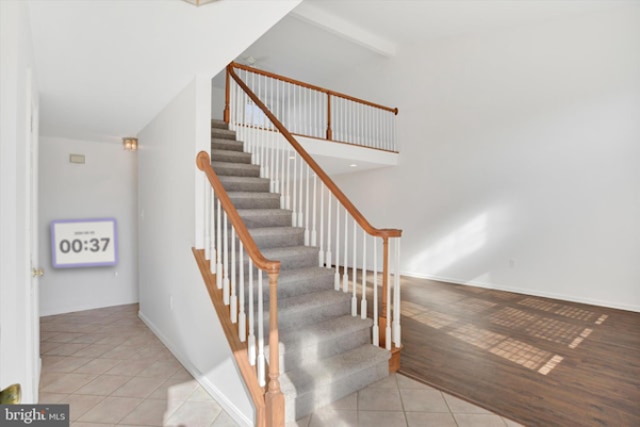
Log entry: h=0 m=37
